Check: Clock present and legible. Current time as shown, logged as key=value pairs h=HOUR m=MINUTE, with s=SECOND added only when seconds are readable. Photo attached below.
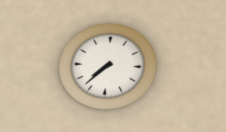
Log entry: h=7 m=37
